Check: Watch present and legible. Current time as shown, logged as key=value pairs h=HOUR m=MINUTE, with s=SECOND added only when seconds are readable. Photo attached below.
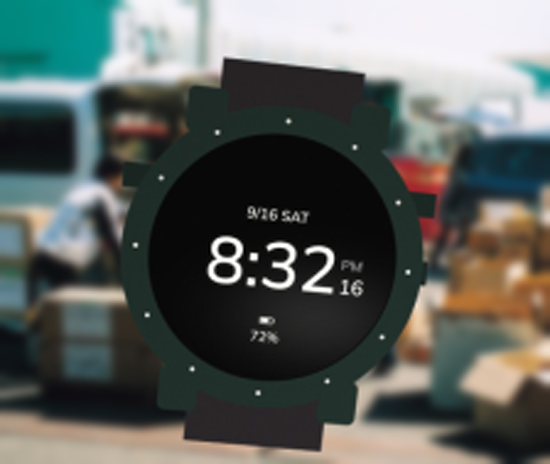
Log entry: h=8 m=32 s=16
